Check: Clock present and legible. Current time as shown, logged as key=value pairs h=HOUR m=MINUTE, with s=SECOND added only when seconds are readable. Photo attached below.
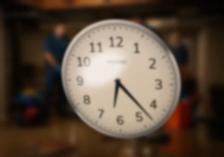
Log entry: h=6 m=23
